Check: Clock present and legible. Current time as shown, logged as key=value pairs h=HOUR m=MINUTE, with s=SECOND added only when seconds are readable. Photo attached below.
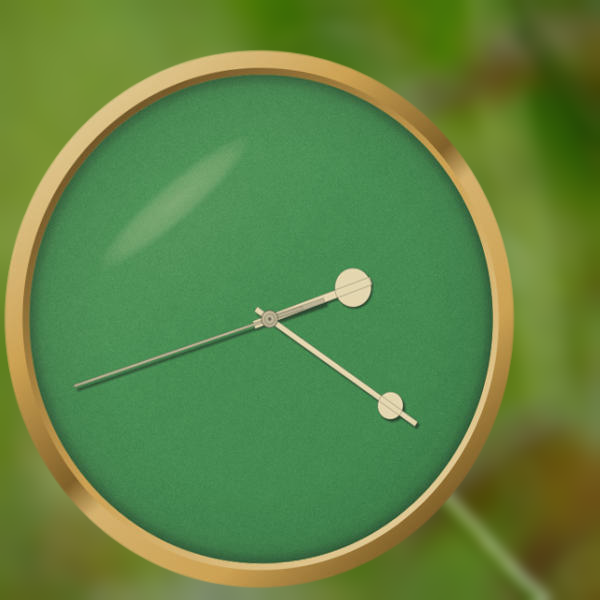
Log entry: h=2 m=20 s=42
